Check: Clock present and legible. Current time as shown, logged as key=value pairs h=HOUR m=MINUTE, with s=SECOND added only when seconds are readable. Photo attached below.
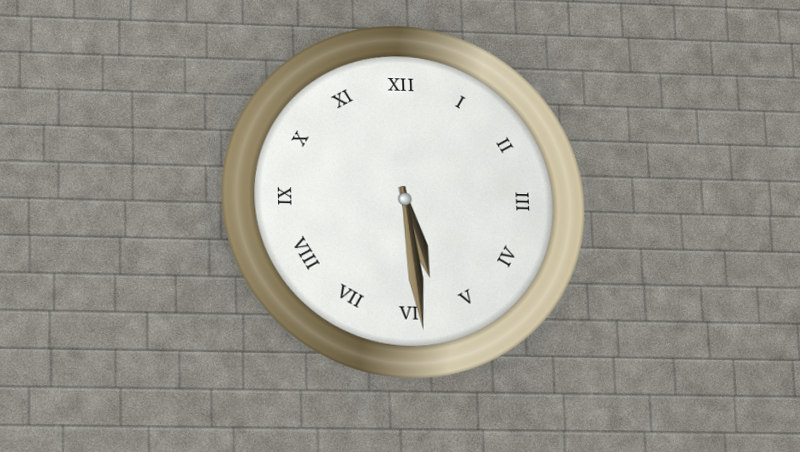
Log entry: h=5 m=29
